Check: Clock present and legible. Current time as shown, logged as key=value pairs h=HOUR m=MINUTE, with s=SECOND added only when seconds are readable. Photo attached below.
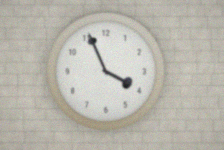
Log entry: h=3 m=56
